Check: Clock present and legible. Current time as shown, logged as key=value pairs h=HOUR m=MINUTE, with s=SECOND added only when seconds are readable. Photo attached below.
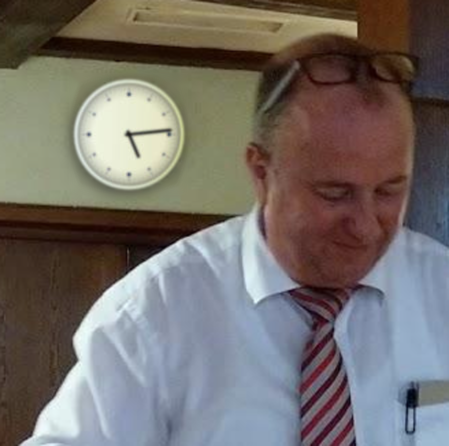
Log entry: h=5 m=14
